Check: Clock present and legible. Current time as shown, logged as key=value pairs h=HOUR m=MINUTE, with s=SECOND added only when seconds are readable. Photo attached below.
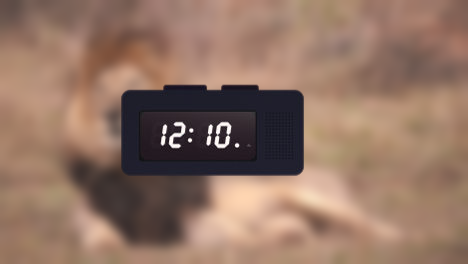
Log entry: h=12 m=10
